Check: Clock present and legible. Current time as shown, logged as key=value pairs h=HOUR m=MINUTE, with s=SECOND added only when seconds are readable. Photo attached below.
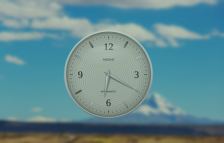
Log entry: h=6 m=20
